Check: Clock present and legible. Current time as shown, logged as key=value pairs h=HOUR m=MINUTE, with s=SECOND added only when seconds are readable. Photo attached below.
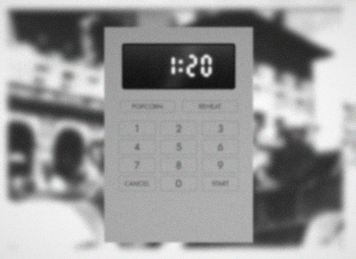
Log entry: h=1 m=20
